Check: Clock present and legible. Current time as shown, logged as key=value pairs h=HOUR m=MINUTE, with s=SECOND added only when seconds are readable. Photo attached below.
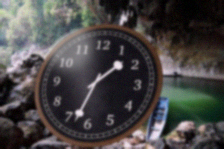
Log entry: h=1 m=33
